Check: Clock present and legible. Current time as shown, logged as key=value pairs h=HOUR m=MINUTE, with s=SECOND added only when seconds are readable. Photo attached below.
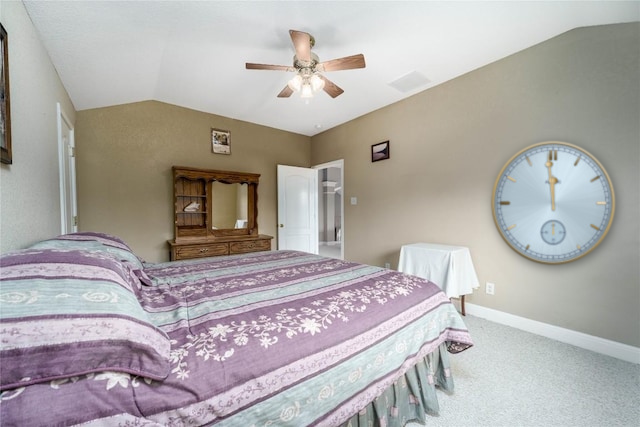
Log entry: h=11 m=59
